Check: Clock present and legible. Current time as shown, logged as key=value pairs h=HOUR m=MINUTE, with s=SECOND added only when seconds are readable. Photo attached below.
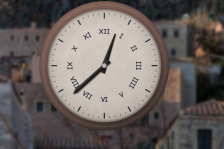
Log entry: h=12 m=38
